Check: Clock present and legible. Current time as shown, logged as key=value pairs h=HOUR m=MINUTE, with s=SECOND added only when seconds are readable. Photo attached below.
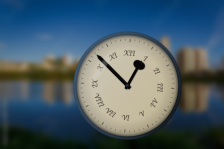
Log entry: h=12 m=52
